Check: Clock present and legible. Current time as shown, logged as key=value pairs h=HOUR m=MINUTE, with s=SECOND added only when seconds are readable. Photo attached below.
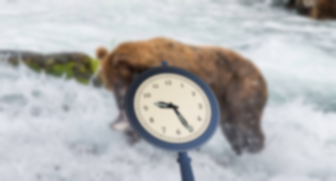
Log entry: h=9 m=26
